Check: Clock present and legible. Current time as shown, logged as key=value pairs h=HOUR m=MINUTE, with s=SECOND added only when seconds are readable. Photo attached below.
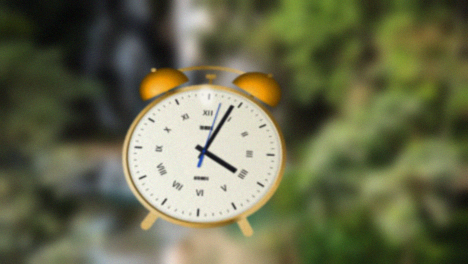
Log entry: h=4 m=4 s=2
